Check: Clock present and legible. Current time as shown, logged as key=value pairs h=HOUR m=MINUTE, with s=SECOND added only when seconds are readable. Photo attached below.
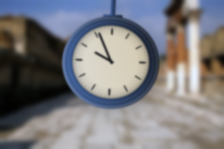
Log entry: h=9 m=56
